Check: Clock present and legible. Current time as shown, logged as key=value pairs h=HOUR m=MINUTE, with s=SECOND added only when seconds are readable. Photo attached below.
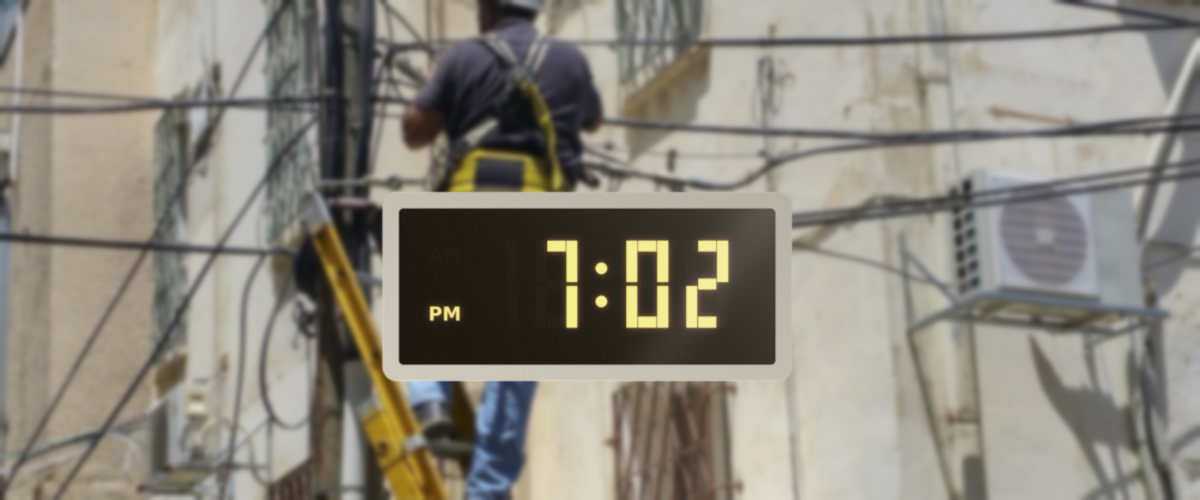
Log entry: h=7 m=2
